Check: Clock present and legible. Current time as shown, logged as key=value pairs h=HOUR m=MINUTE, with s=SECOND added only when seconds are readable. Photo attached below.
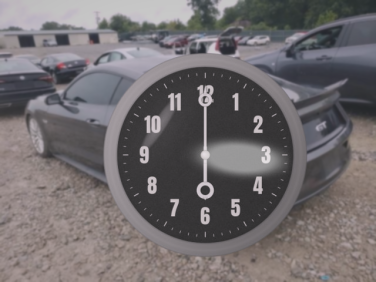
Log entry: h=6 m=0
